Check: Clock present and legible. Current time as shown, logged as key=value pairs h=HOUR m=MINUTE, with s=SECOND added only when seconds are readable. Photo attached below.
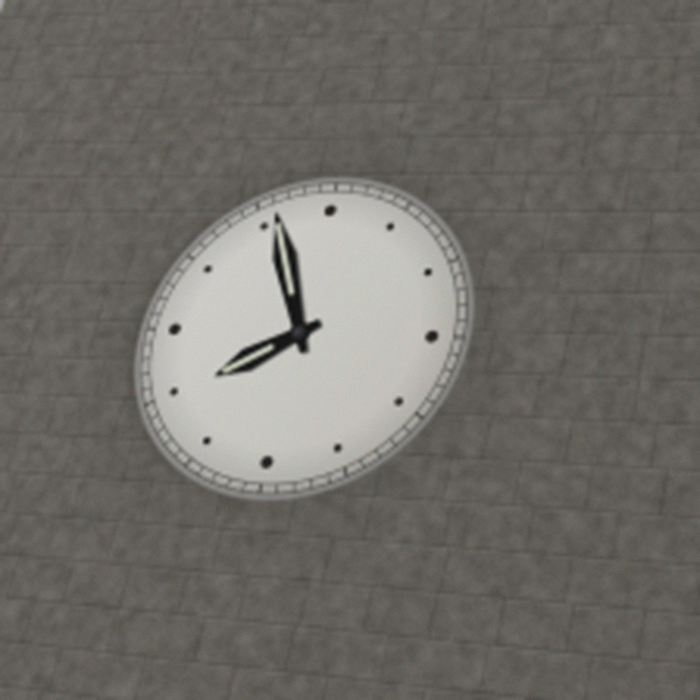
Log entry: h=7 m=56
